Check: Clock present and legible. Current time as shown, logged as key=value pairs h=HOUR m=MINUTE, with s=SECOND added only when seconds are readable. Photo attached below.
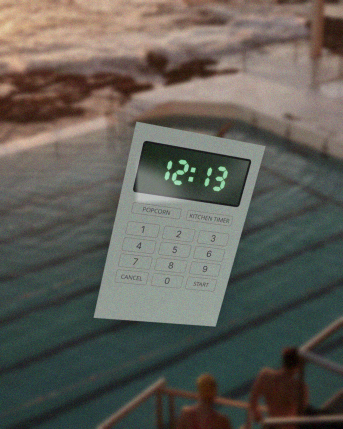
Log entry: h=12 m=13
